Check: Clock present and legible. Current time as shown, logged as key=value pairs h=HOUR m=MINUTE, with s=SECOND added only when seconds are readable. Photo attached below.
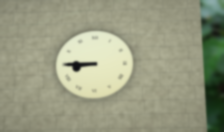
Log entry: h=8 m=45
